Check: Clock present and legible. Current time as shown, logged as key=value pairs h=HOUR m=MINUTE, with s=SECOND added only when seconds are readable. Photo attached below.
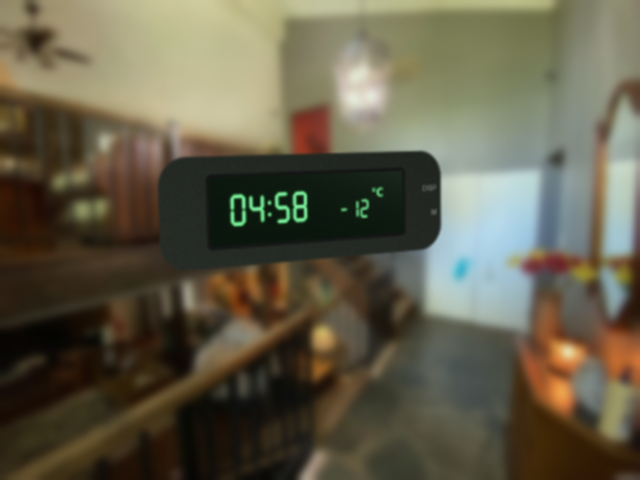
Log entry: h=4 m=58
